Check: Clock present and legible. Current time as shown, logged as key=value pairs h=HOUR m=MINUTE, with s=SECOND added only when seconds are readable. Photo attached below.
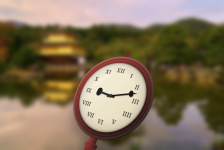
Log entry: h=9 m=12
